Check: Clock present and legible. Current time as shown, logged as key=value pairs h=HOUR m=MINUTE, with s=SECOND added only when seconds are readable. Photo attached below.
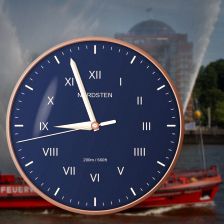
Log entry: h=8 m=56 s=43
